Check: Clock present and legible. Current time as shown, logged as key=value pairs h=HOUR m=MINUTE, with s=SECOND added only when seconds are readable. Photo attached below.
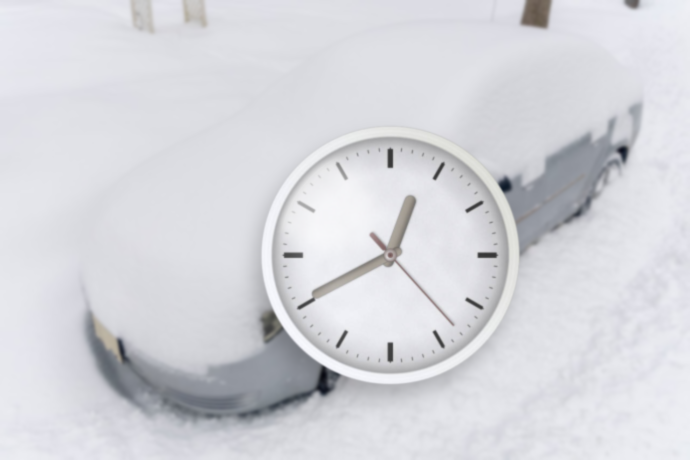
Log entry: h=12 m=40 s=23
